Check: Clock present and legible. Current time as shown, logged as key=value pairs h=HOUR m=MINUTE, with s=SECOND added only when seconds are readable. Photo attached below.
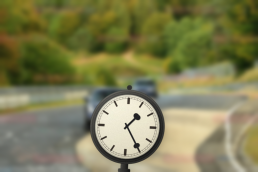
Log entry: h=1 m=25
